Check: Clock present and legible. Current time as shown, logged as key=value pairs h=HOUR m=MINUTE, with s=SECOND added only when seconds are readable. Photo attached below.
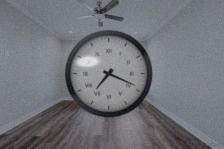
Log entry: h=7 m=19
